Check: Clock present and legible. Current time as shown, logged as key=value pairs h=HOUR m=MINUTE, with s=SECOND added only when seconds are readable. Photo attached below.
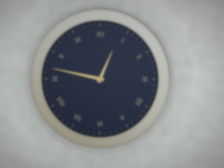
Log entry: h=12 m=47
